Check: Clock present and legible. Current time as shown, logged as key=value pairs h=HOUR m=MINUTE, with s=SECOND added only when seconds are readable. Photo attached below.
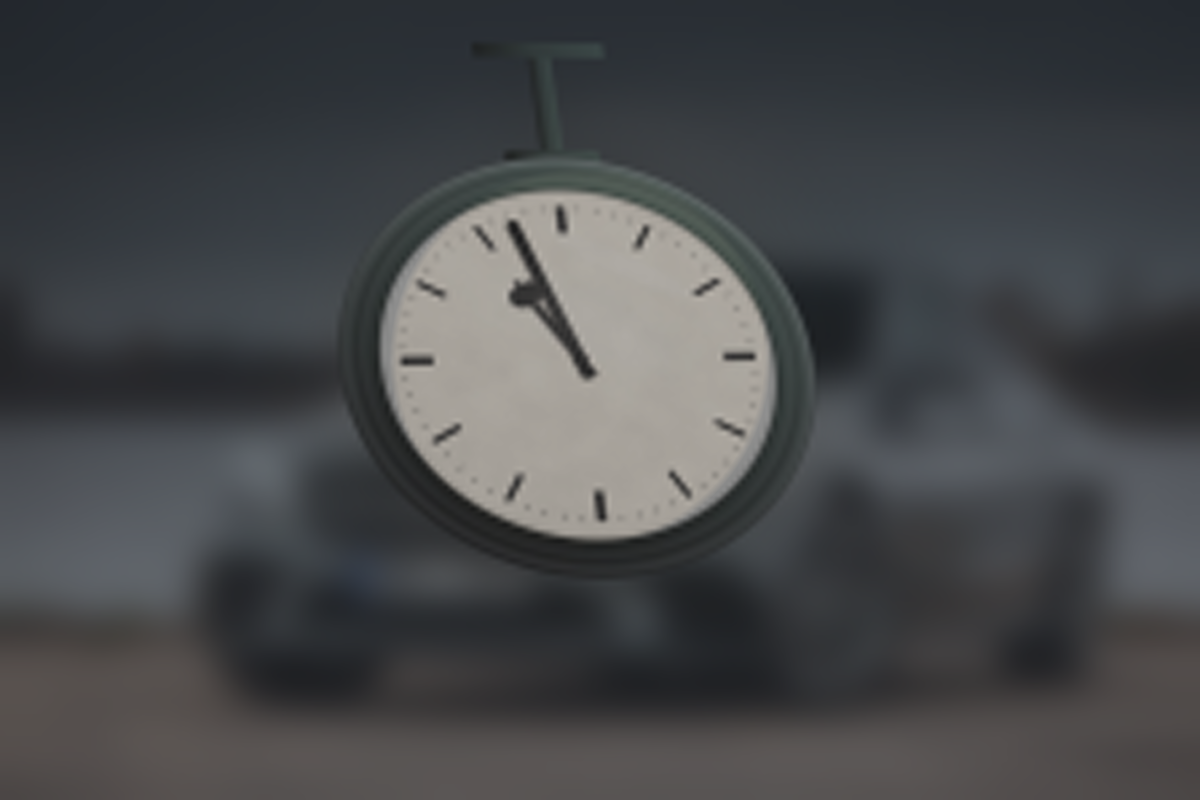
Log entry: h=10 m=57
